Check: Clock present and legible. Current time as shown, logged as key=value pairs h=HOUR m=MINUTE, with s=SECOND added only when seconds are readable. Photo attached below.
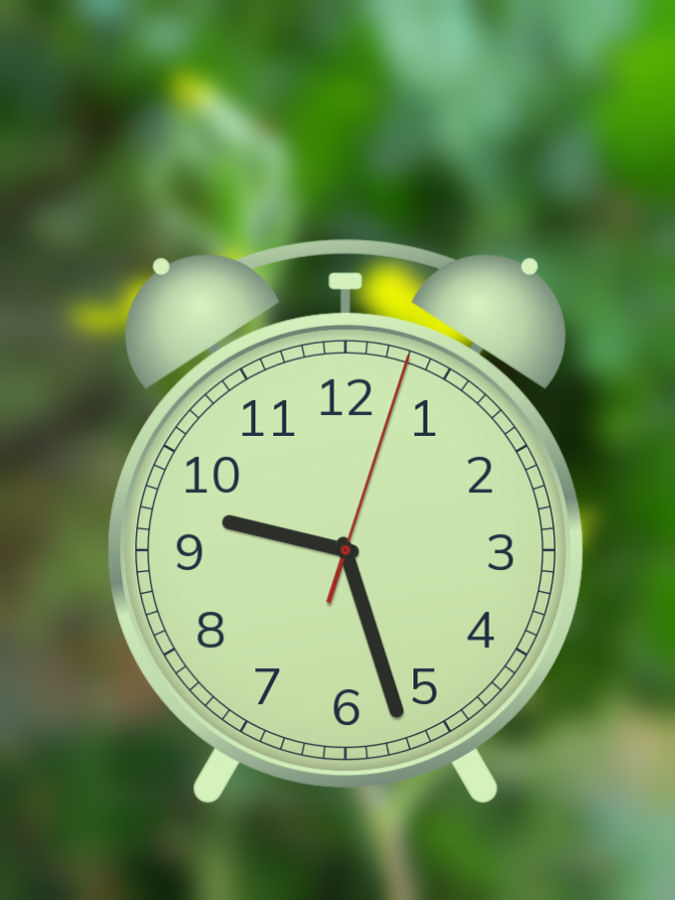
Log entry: h=9 m=27 s=3
